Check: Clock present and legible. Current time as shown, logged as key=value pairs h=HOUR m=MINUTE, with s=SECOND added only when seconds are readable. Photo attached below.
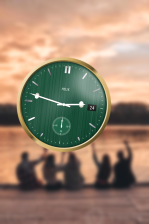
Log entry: h=2 m=47
